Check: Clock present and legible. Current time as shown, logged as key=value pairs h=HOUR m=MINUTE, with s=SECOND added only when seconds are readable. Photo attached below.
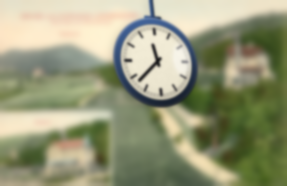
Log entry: h=11 m=38
